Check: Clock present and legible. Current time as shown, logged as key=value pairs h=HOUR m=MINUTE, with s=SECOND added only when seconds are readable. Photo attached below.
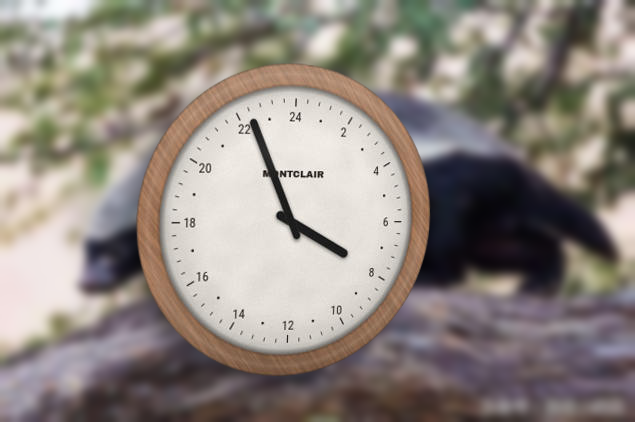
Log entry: h=7 m=56
